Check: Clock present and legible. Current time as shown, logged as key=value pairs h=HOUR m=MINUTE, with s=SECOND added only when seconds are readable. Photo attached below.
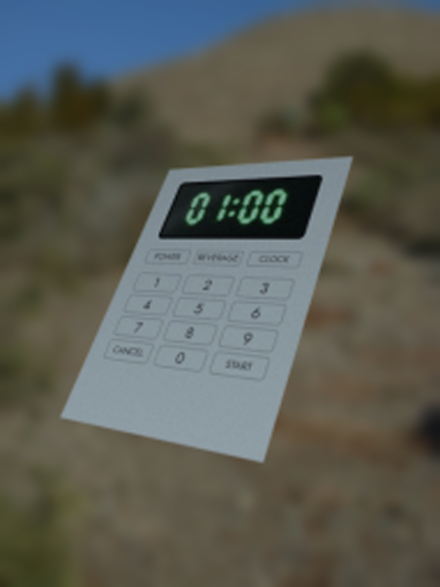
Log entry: h=1 m=0
